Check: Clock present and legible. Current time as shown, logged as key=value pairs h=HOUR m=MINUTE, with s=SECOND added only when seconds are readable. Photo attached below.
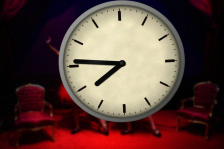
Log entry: h=7 m=46
